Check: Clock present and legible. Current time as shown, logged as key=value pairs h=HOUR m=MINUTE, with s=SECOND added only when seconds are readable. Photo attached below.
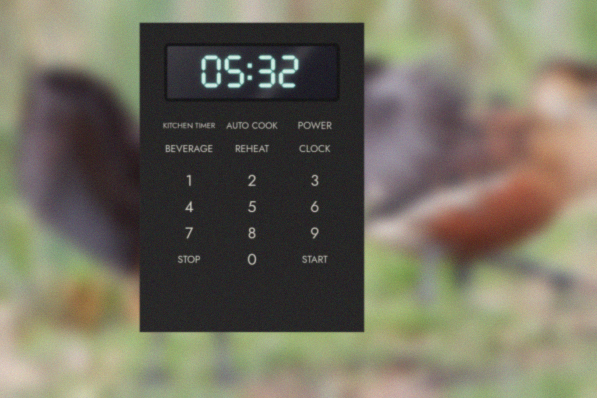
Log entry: h=5 m=32
